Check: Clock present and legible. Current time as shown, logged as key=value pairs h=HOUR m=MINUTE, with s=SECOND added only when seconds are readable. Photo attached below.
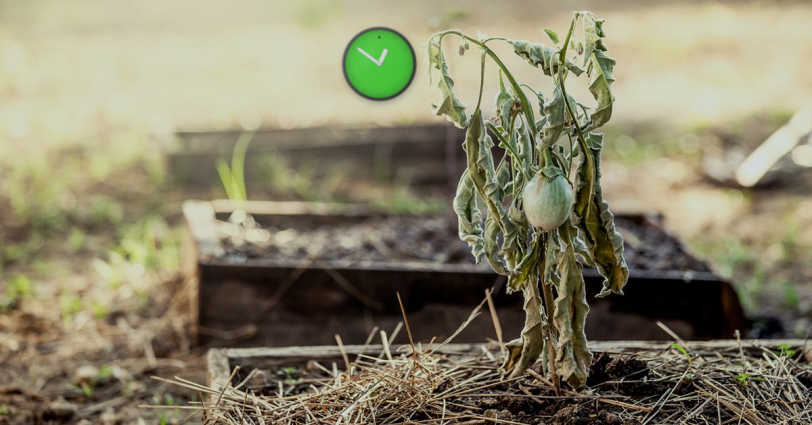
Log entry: h=12 m=51
